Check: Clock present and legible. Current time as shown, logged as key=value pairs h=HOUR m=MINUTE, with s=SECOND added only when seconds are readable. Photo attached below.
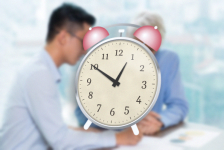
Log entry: h=12 m=50
